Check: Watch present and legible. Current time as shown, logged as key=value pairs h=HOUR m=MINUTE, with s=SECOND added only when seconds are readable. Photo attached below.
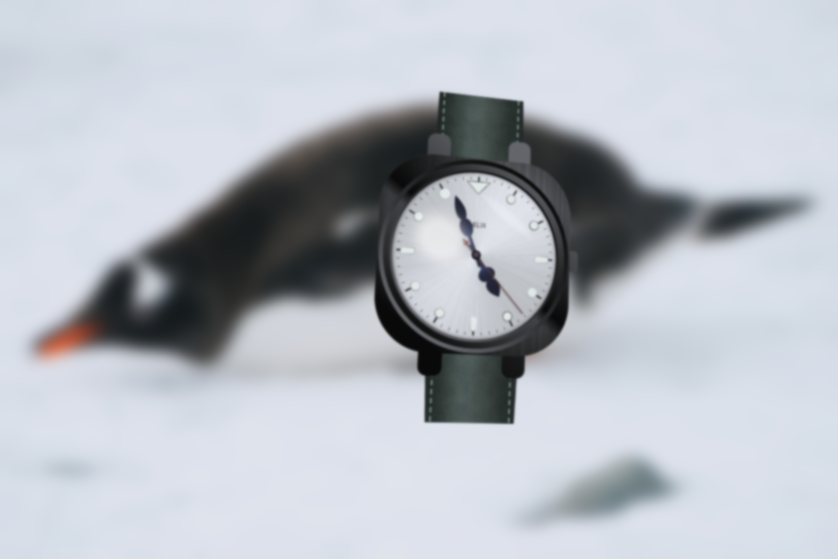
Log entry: h=4 m=56 s=23
